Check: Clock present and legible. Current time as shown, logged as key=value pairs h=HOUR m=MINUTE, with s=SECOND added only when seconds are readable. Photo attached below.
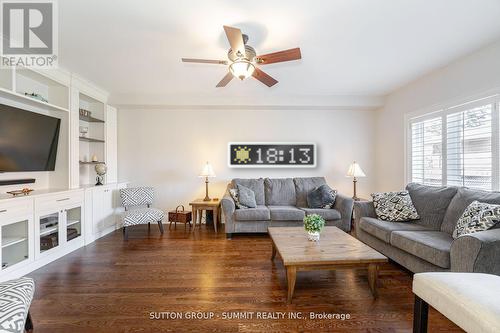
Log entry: h=18 m=13
